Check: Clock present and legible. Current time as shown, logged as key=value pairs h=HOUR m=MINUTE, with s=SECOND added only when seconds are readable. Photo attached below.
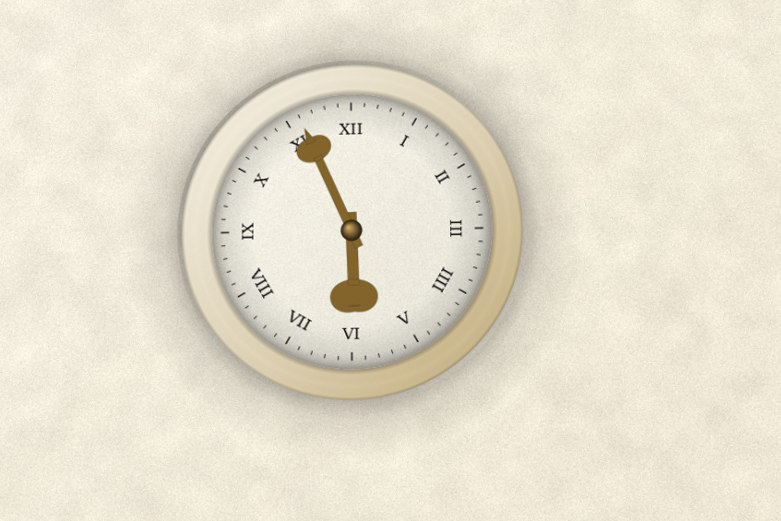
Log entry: h=5 m=56
